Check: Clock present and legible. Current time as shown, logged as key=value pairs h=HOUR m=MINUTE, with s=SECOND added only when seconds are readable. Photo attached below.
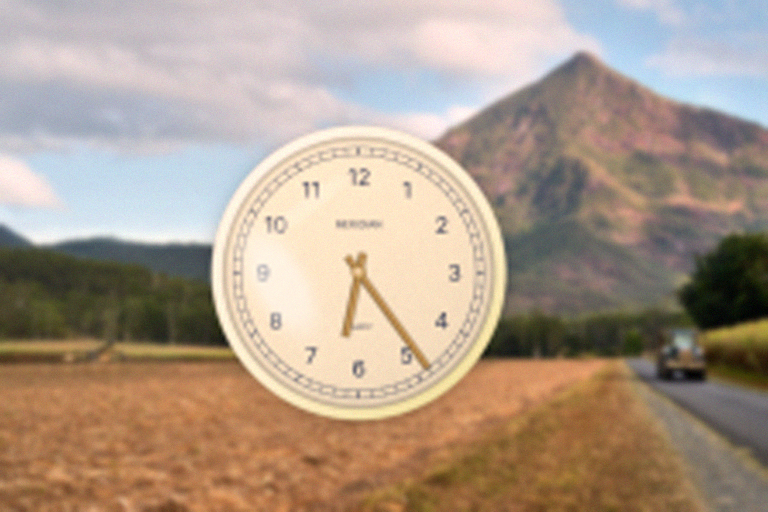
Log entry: h=6 m=24
